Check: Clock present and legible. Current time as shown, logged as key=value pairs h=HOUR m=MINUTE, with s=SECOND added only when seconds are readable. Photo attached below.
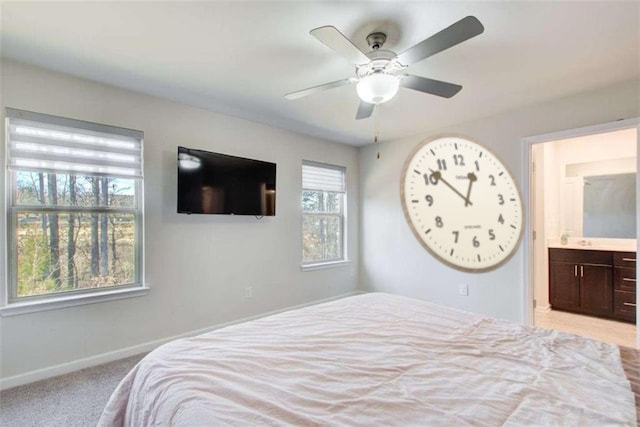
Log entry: h=12 m=52
